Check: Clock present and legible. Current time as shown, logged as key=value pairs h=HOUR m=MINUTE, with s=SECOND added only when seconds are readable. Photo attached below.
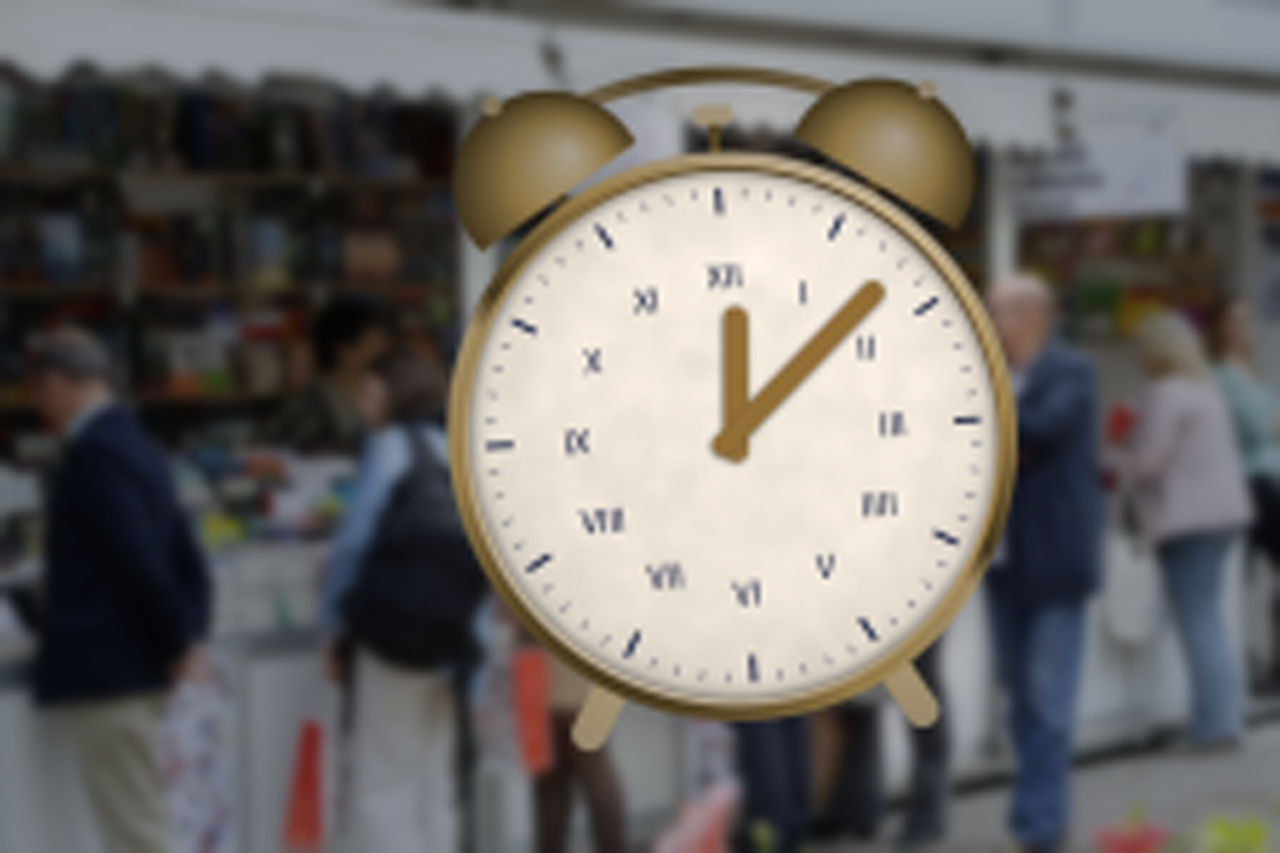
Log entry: h=12 m=8
